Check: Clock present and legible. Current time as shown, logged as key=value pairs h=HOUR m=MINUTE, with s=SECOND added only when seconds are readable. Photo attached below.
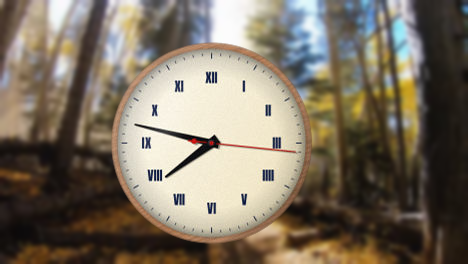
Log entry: h=7 m=47 s=16
